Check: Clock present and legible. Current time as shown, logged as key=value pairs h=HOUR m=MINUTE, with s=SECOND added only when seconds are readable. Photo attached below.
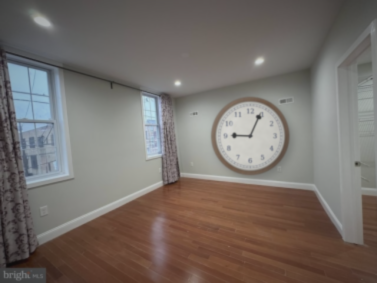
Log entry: h=9 m=4
